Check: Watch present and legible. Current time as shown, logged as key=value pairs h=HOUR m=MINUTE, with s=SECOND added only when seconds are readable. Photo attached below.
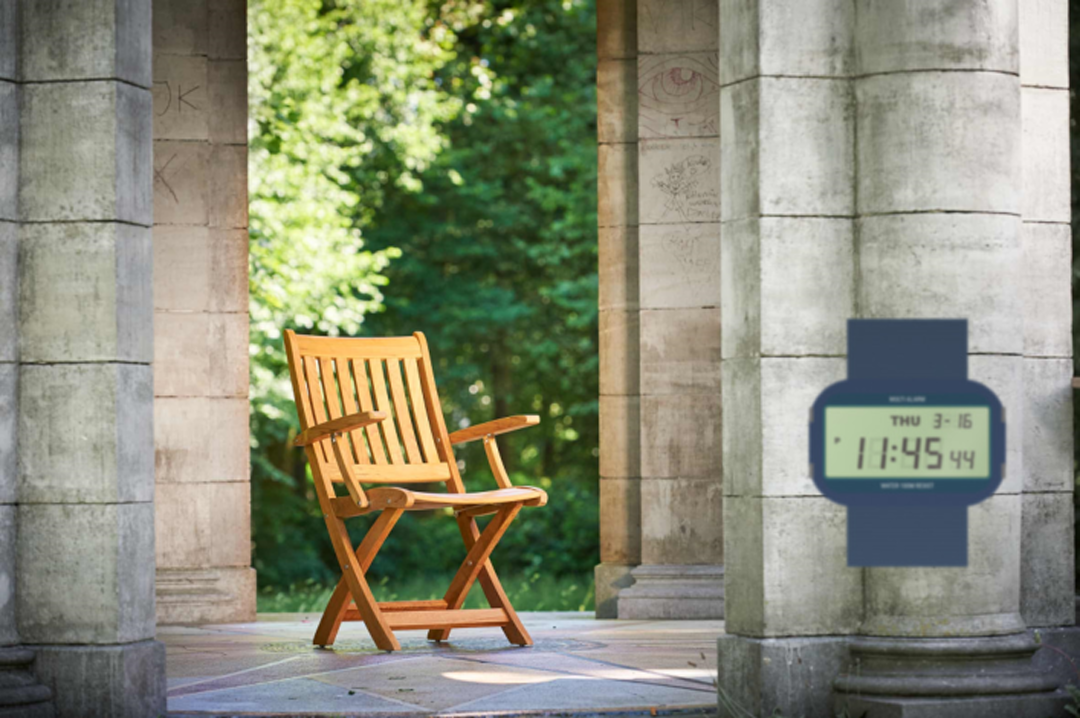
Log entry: h=11 m=45 s=44
